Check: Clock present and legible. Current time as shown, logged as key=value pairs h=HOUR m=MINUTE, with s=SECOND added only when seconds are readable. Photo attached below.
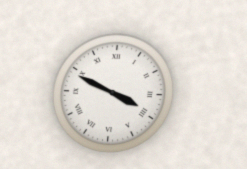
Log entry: h=3 m=49
